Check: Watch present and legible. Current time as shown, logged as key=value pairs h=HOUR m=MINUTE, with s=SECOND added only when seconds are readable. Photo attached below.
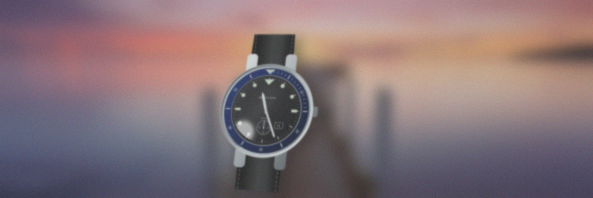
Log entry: h=11 m=26
